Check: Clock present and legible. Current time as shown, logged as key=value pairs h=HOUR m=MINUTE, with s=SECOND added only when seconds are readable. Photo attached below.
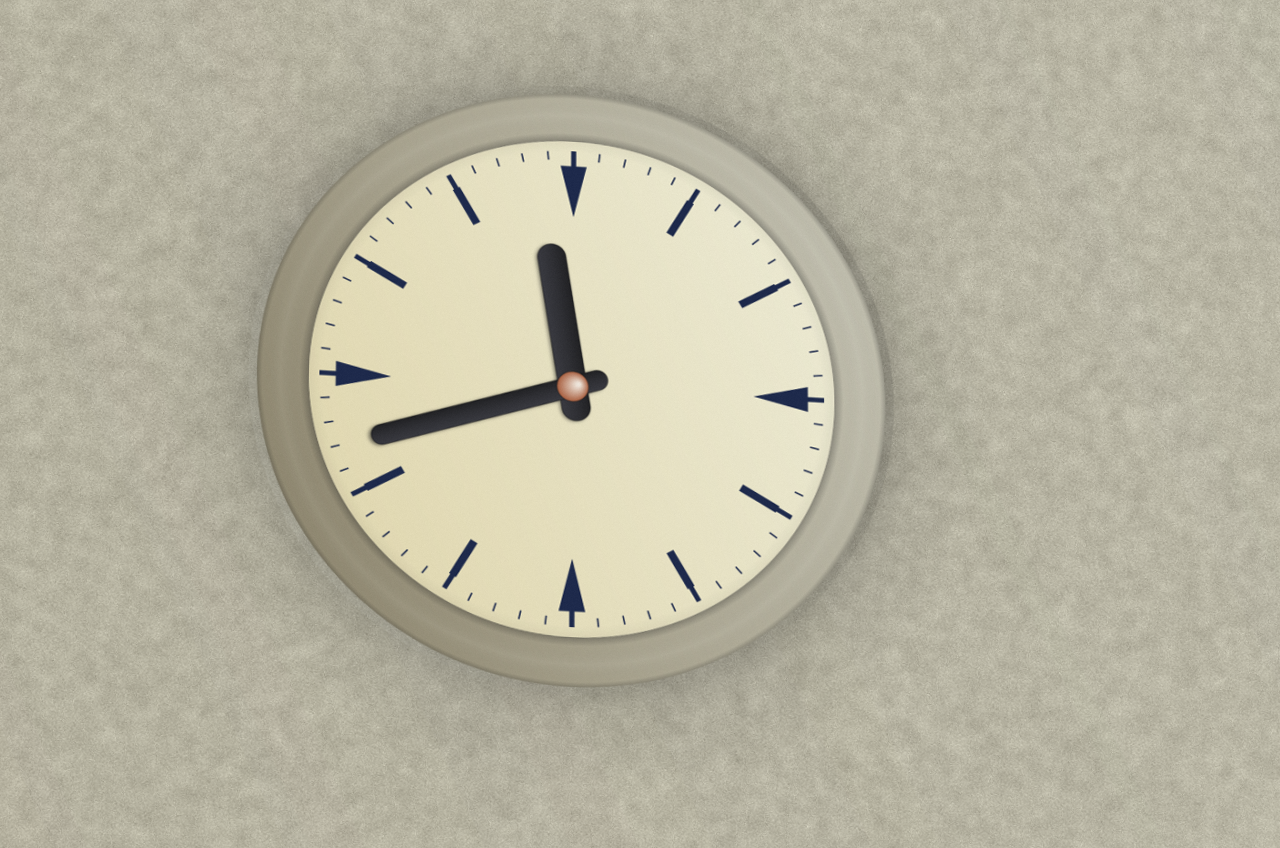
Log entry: h=11 m=42
